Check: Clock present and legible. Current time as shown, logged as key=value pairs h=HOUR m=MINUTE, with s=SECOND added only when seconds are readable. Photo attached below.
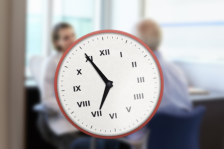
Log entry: h=6 m=55
